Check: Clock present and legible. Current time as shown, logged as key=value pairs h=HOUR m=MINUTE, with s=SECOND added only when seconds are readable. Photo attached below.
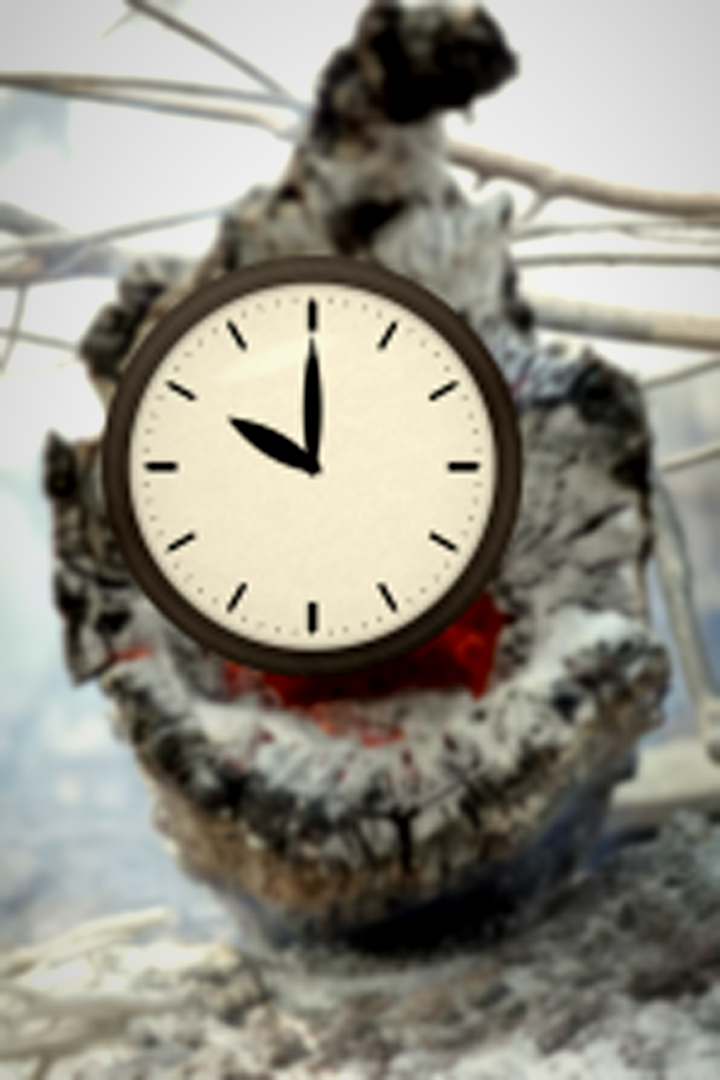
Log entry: h=10 m=0
